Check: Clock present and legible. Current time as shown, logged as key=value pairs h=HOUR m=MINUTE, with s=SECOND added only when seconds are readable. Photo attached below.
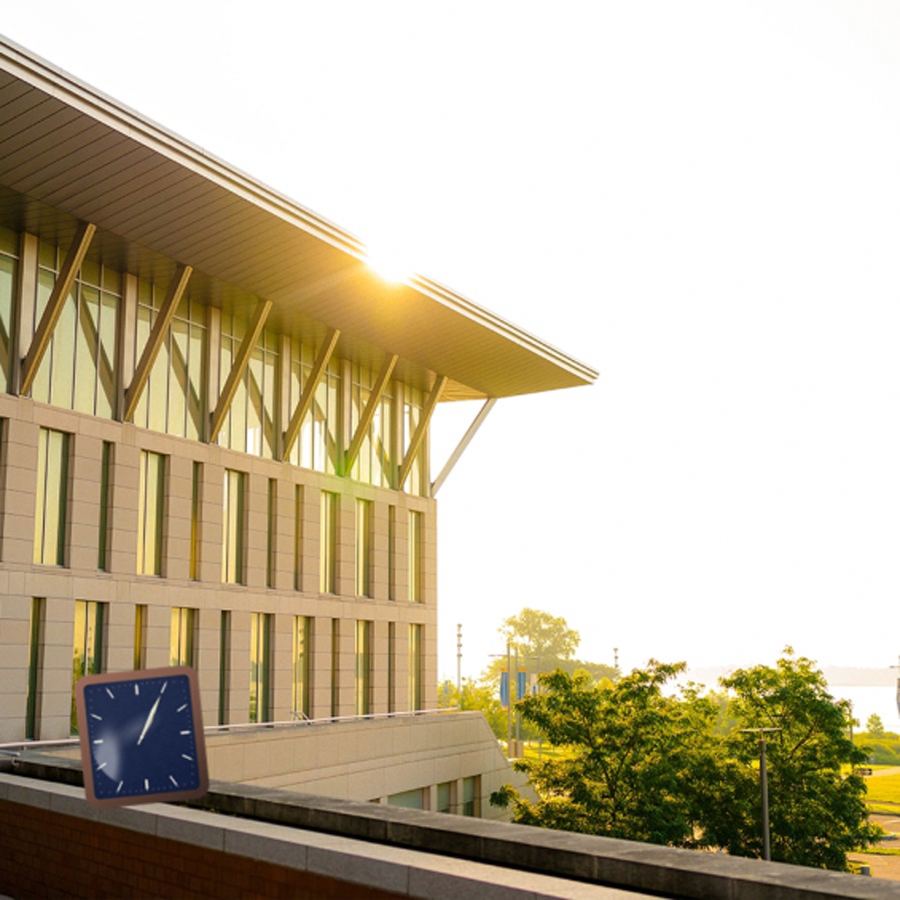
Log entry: h=1 m=5
